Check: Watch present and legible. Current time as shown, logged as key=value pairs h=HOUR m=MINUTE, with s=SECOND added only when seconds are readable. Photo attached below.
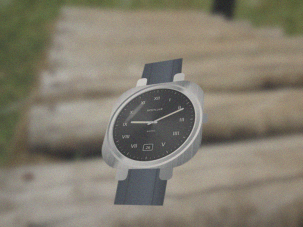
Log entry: h=9 m=11
